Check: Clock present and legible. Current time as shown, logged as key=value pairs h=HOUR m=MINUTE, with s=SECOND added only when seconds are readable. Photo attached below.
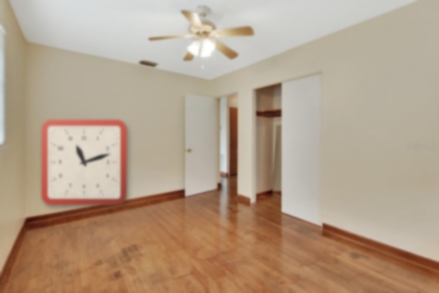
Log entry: h=11 m=12
